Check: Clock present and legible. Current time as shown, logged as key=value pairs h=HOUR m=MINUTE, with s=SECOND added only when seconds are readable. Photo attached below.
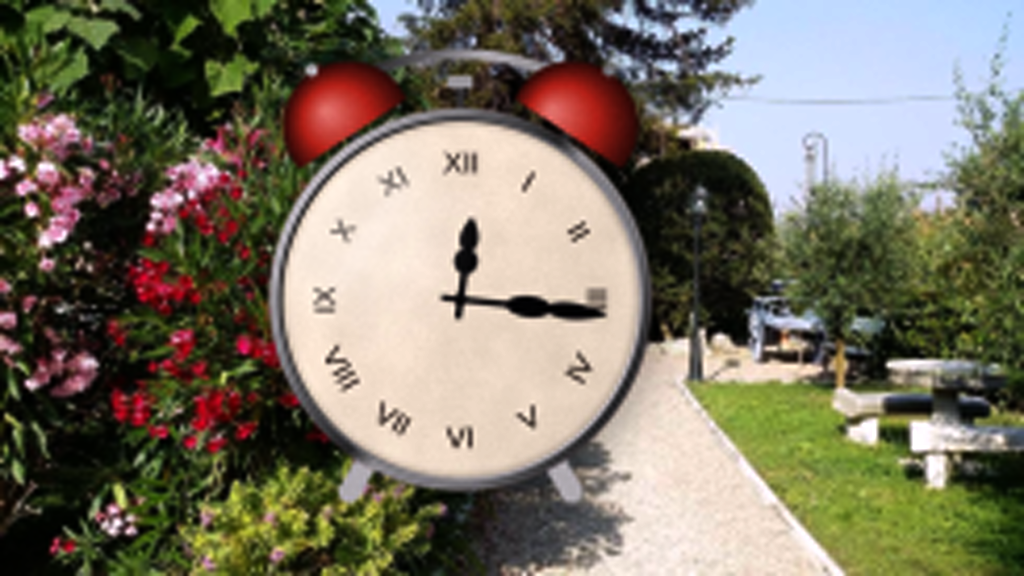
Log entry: h=12 m=16
